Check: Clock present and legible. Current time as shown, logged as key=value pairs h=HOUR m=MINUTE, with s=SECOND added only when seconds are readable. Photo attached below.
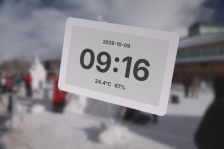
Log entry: h=9 m=16
